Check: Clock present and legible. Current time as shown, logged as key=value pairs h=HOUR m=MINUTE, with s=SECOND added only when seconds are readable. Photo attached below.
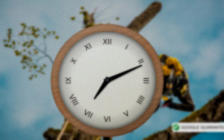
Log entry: h=7 m=11
